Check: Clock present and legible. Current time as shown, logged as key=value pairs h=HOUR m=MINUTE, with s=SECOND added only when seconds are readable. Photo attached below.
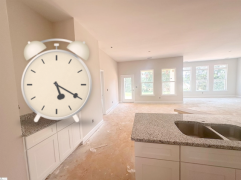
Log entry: h=5 m=20
